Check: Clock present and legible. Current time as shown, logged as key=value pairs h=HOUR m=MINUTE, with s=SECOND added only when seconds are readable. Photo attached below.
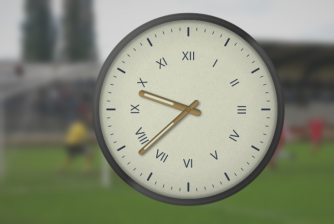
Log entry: h=9 m=38
